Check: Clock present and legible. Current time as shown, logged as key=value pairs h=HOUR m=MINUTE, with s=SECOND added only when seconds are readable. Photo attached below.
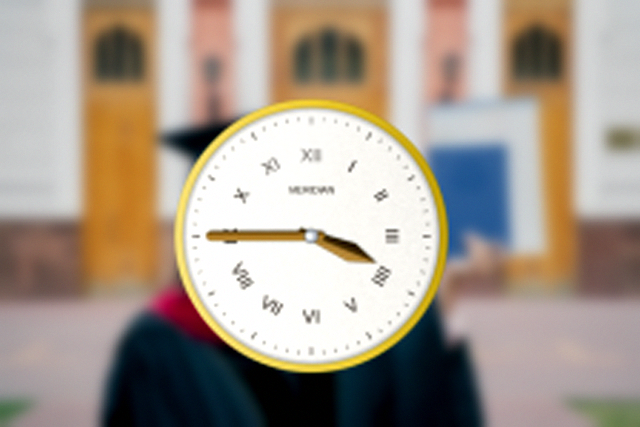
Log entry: h=3 m=45
